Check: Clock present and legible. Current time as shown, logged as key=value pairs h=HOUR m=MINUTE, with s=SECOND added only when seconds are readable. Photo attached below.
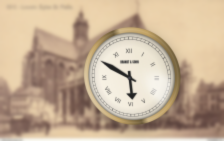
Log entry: h=5 m=50
